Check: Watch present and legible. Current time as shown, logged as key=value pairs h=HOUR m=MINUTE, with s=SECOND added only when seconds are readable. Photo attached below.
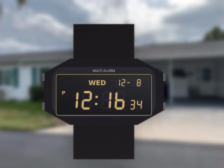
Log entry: h=12 m=16 s=34
